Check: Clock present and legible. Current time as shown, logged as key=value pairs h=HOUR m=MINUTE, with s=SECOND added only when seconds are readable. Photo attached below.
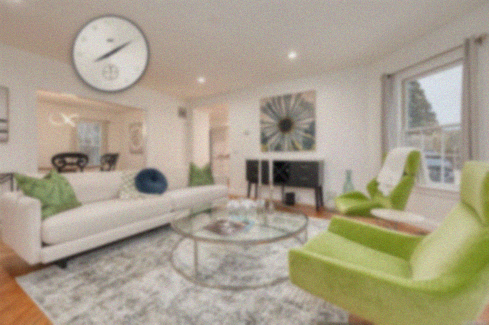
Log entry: h=8 m=10
